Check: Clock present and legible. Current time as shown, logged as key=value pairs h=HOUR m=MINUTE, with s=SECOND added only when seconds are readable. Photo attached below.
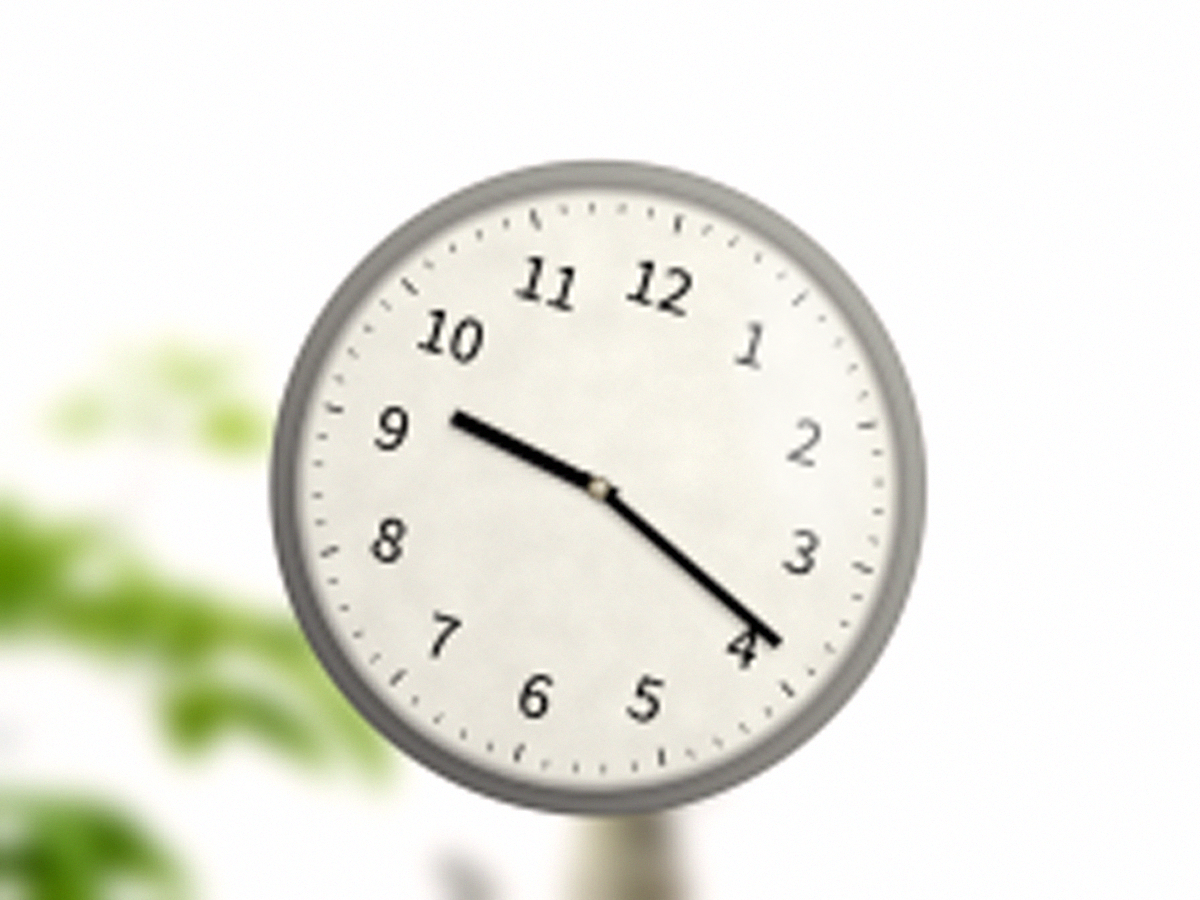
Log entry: h=9 m=19
